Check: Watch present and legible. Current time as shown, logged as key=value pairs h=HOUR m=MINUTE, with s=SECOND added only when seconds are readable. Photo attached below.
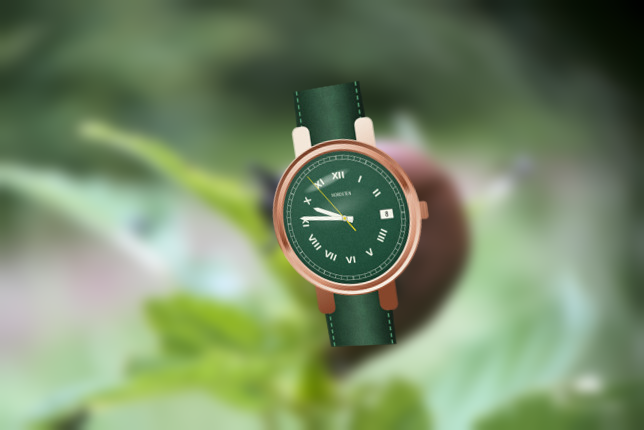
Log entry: h=9 m=45 s=54
